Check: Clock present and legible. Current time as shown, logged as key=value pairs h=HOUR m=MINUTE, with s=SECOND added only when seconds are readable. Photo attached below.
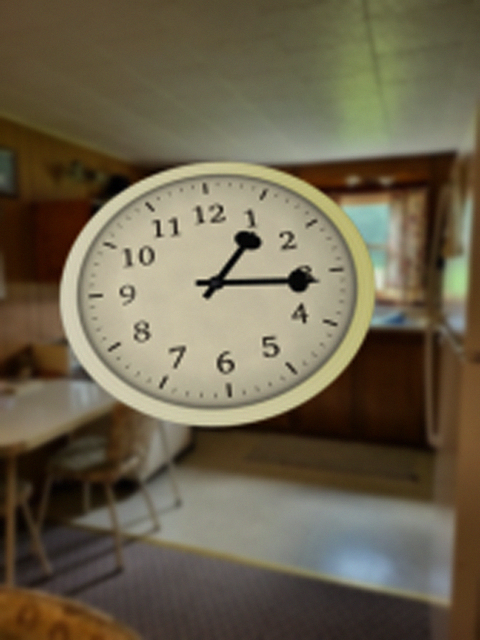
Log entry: h=1 m=16
